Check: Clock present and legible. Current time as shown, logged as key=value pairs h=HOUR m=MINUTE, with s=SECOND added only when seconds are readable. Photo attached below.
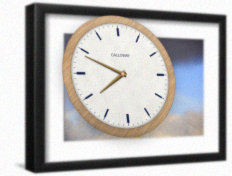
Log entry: h=7 m=49
